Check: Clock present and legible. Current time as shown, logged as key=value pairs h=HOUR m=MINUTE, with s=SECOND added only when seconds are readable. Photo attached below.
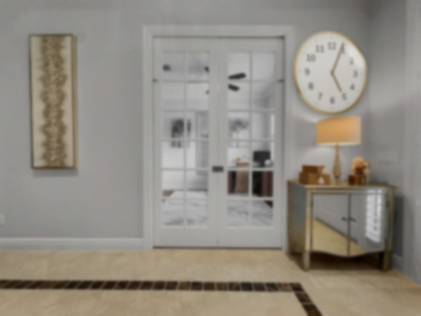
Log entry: h=5 m=4
